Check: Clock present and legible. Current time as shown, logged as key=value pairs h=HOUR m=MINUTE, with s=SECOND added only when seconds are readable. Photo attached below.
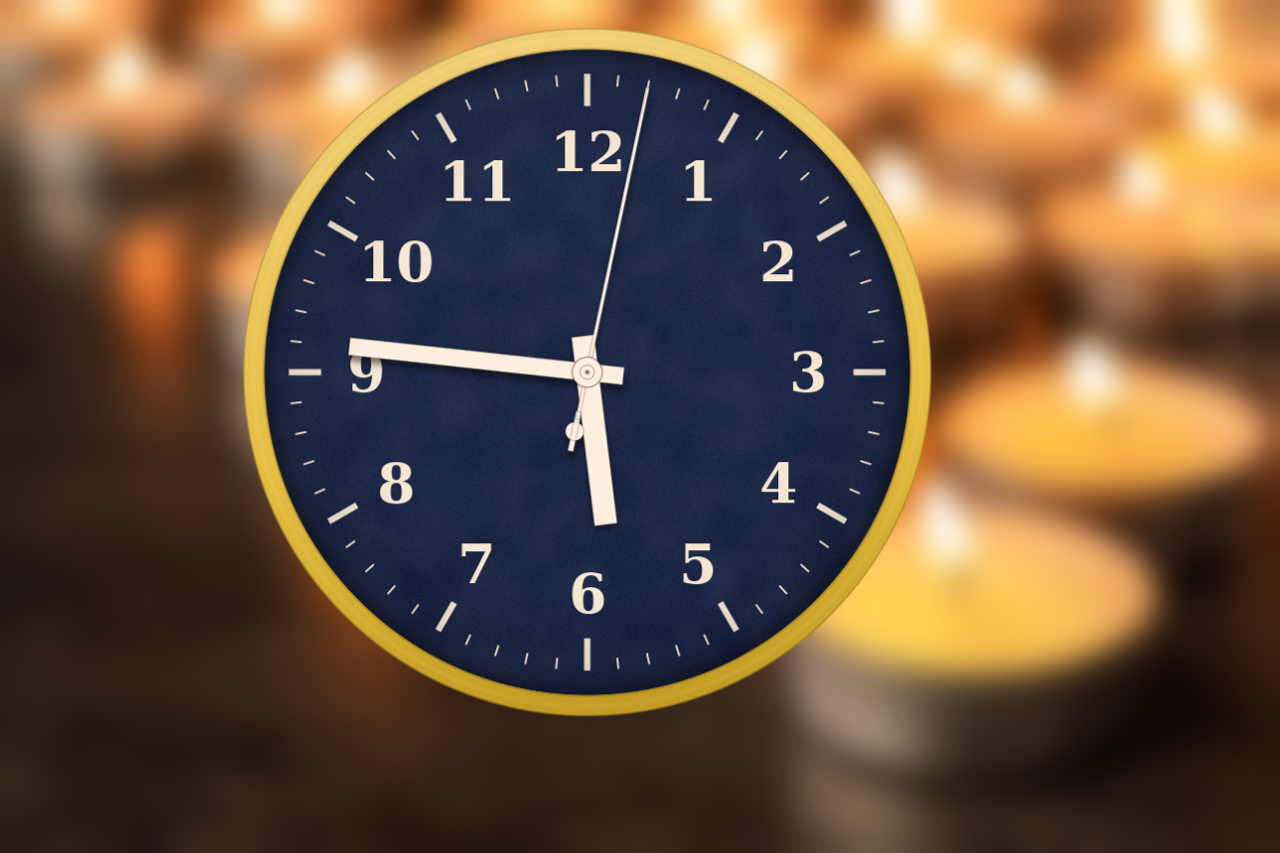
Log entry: h=5 m=46 s=2
